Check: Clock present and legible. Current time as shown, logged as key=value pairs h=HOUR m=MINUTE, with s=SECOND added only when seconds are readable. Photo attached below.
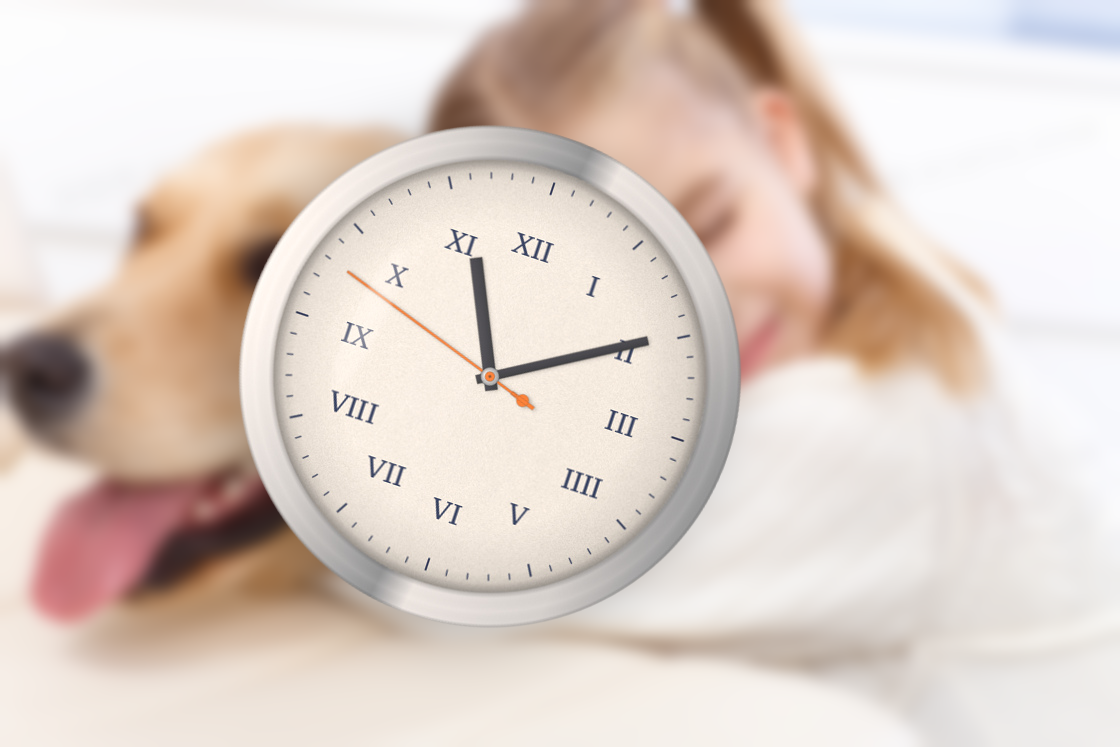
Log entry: h=11 m=9 s=48
